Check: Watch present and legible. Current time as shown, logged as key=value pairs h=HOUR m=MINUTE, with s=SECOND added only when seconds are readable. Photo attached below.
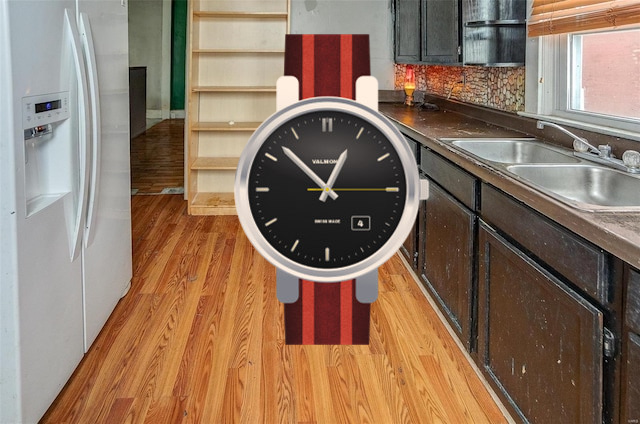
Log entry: h=12 m=52 s=15
